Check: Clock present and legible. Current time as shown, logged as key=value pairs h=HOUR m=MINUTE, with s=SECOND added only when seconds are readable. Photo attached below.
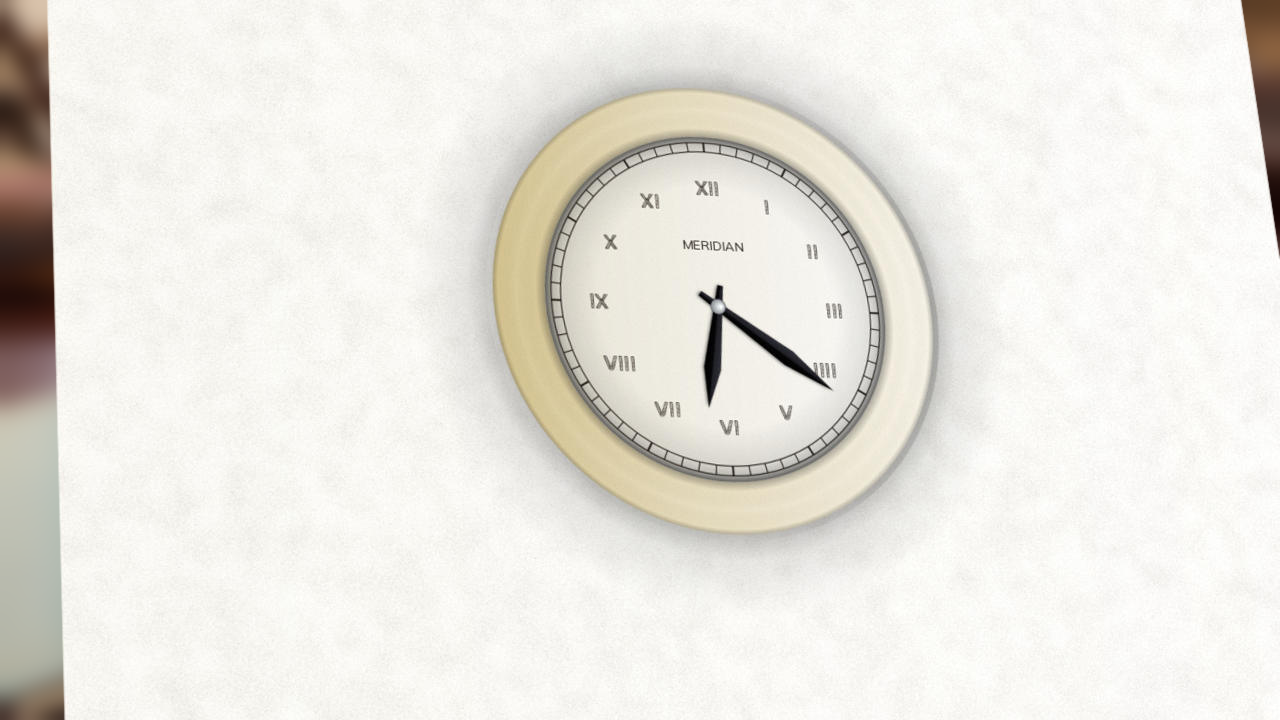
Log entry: h=6 m=21
